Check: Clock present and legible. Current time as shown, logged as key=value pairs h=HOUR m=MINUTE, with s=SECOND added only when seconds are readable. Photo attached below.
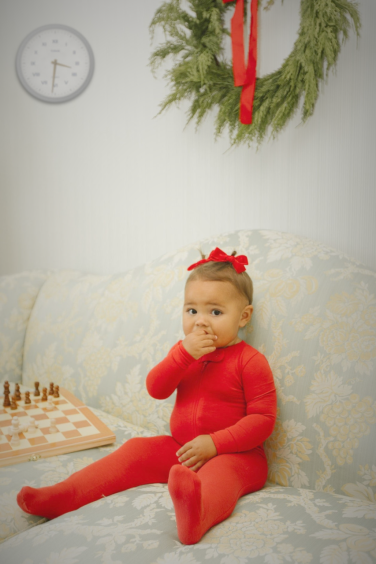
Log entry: h=3 m=31
